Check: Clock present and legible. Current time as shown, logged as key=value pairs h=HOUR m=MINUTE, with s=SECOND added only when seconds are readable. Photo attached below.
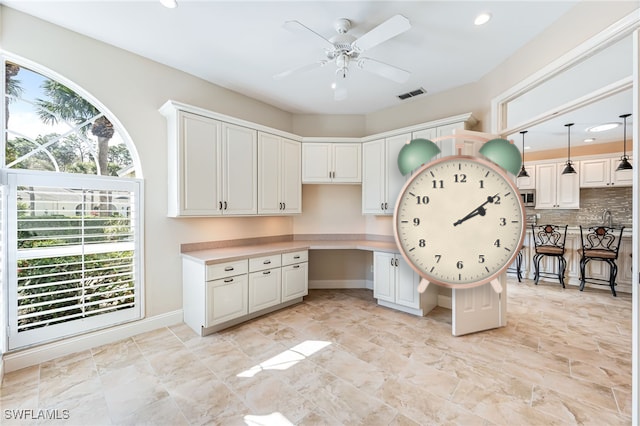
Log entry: h=2 m=9
